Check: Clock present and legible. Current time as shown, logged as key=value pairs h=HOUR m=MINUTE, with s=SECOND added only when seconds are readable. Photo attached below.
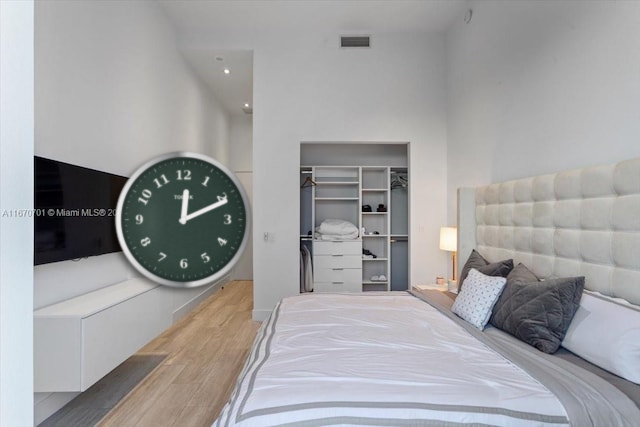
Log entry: h=12 m=11
